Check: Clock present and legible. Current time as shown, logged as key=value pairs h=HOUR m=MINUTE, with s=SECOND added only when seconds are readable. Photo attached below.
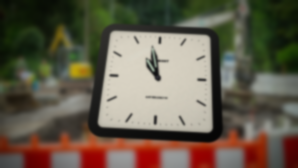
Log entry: h=10 m=58
